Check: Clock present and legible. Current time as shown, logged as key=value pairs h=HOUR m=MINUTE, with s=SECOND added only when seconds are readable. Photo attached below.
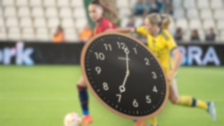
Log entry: h=7 m=2
